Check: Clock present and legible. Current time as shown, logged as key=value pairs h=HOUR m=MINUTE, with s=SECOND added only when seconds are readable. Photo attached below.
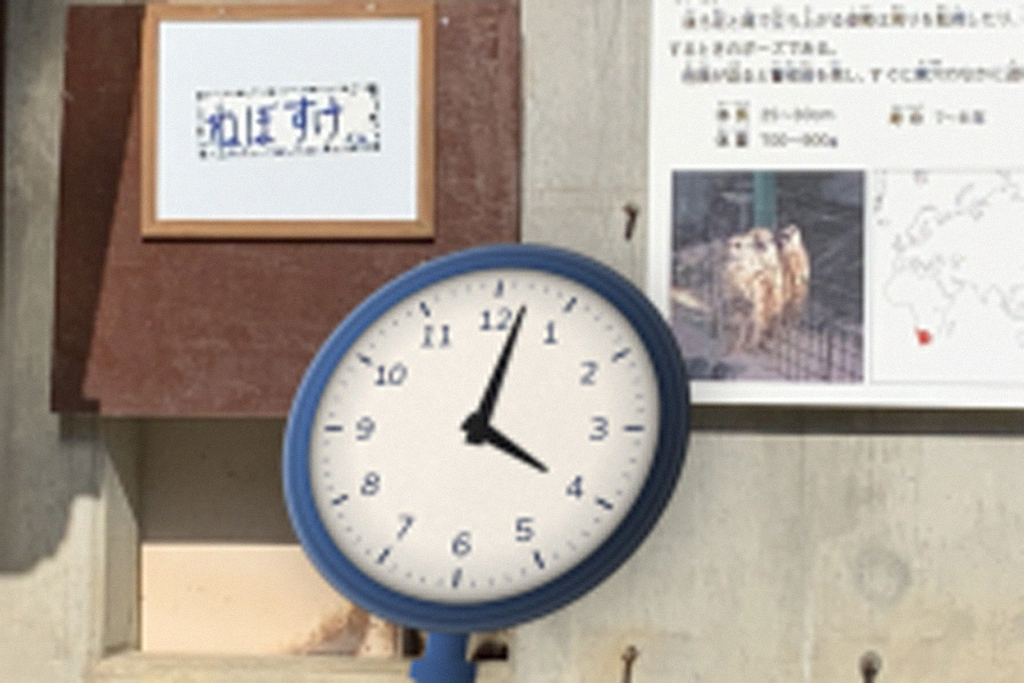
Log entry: h=4 m=2
